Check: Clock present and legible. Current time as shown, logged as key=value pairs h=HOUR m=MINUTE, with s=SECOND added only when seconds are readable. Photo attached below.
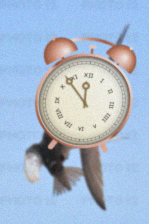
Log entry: h=11 m=53
